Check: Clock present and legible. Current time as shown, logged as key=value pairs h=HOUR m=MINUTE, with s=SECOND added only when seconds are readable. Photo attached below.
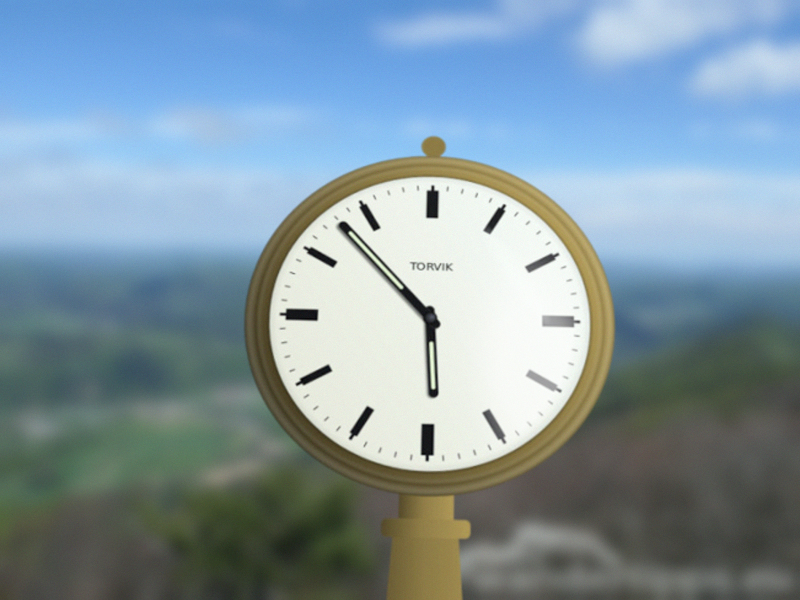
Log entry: h=5 m=53
